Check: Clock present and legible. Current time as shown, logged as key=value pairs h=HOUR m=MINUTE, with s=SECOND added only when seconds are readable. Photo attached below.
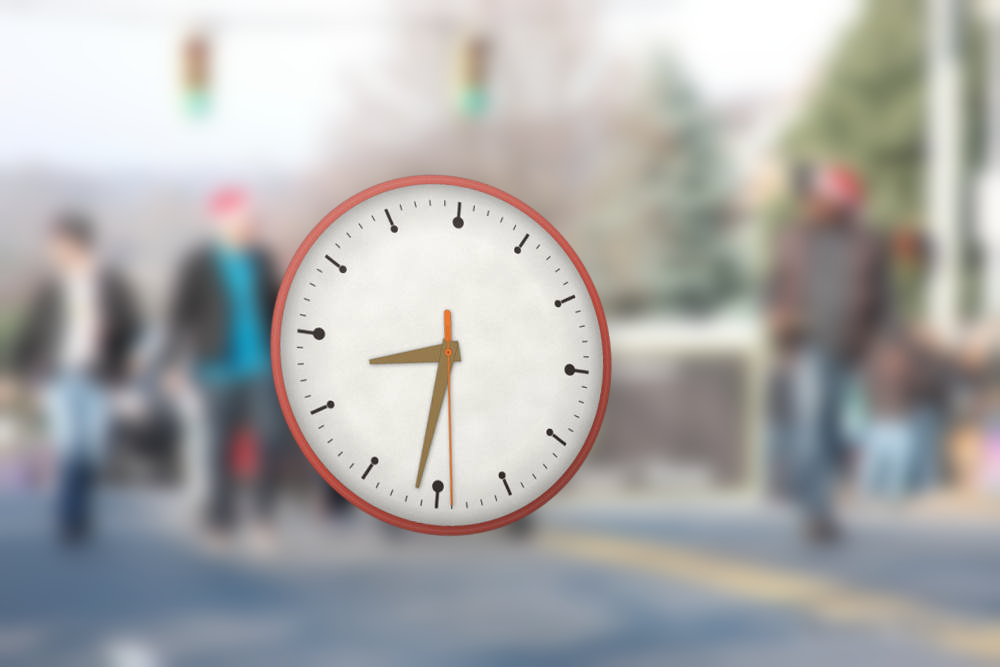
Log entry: h=8 m=31 s=29
